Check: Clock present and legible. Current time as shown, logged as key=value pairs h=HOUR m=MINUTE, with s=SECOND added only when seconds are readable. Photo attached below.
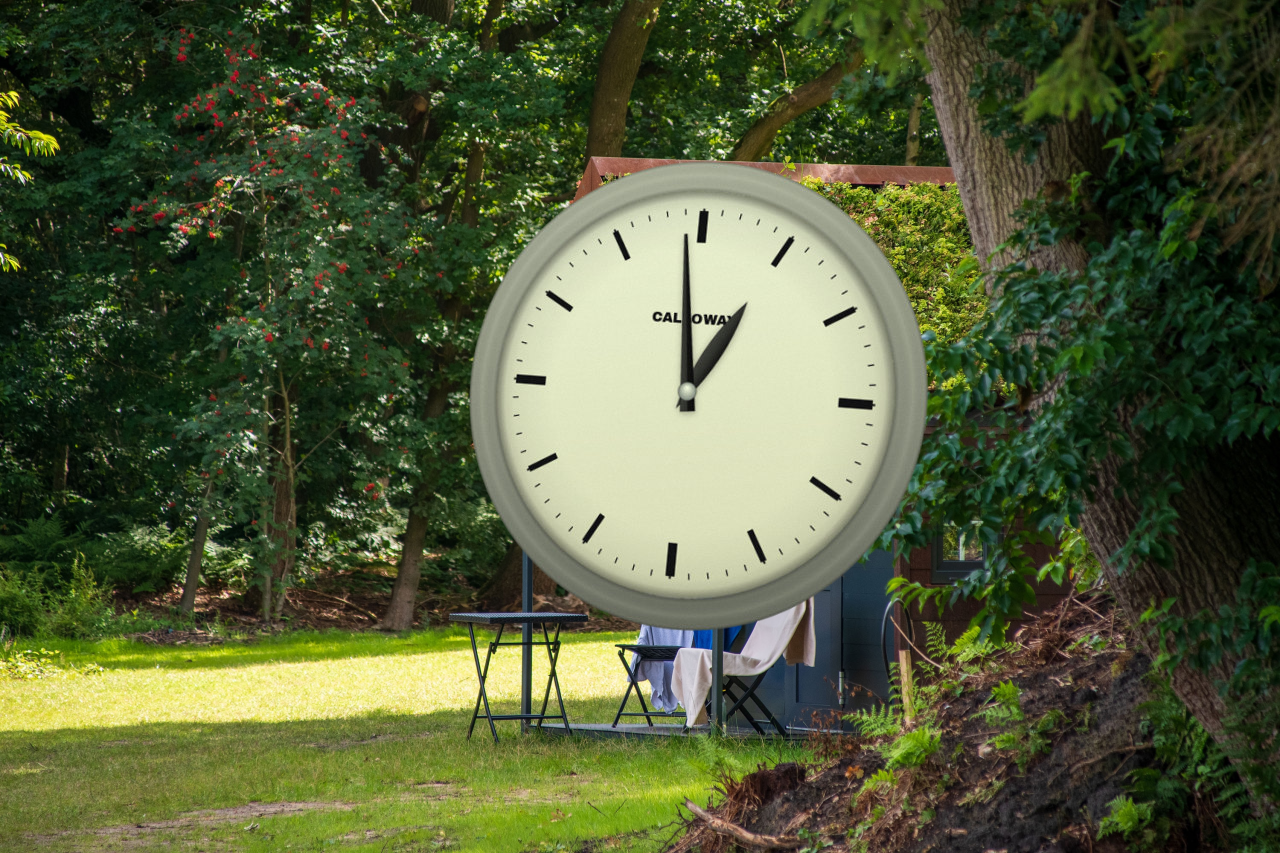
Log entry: h=12 m=59
